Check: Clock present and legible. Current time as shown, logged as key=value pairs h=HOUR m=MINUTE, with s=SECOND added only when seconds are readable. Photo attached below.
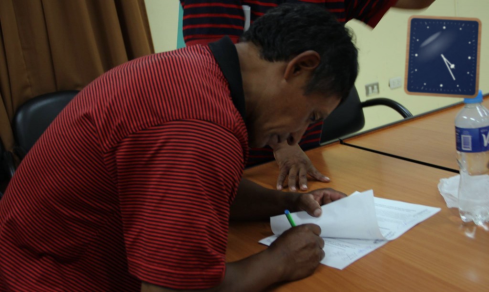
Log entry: h=4 m=25
